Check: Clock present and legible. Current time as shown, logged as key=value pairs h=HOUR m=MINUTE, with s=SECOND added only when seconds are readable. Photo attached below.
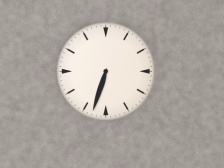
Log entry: h=6 m=33
